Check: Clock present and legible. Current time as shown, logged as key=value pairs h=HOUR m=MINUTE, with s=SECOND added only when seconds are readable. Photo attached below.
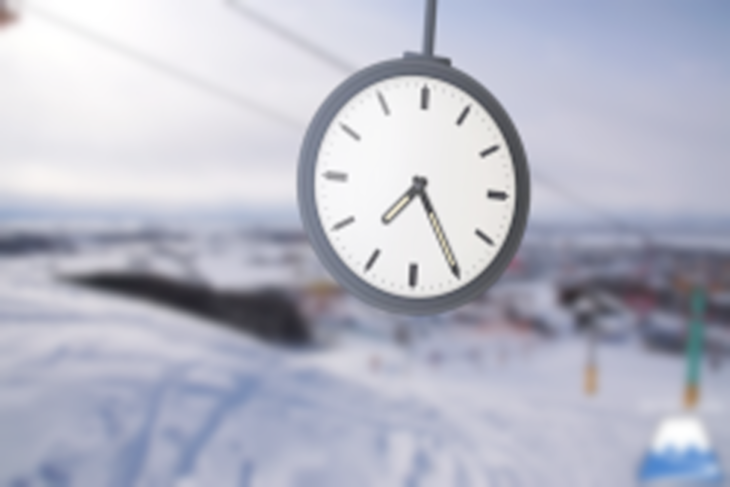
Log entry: h=7 m=25
